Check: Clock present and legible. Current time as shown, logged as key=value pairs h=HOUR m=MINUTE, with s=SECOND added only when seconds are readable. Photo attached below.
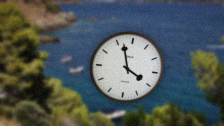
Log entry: h=3 m=57
